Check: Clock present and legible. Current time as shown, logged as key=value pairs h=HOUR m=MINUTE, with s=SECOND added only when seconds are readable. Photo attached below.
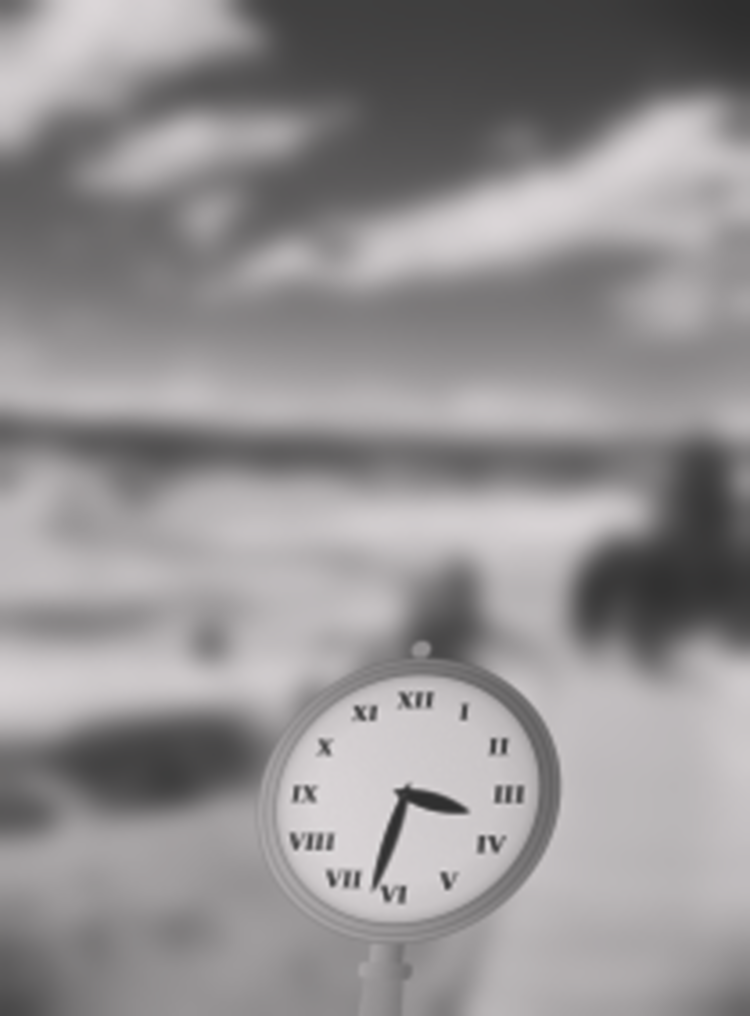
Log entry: h=3 m=32
